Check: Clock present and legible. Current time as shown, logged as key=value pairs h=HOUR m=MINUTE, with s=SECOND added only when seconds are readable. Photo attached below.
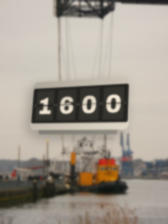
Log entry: h=16 m=0
